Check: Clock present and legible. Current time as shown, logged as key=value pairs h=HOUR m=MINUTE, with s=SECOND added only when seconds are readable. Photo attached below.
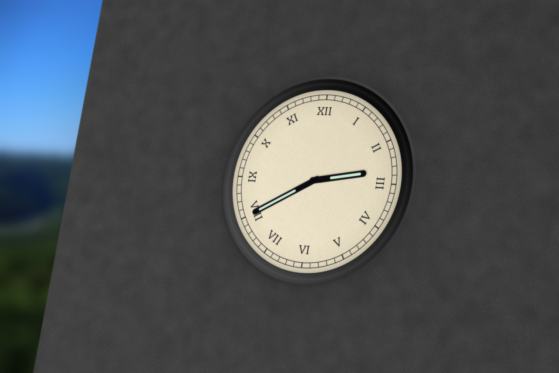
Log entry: h=2 m=40
